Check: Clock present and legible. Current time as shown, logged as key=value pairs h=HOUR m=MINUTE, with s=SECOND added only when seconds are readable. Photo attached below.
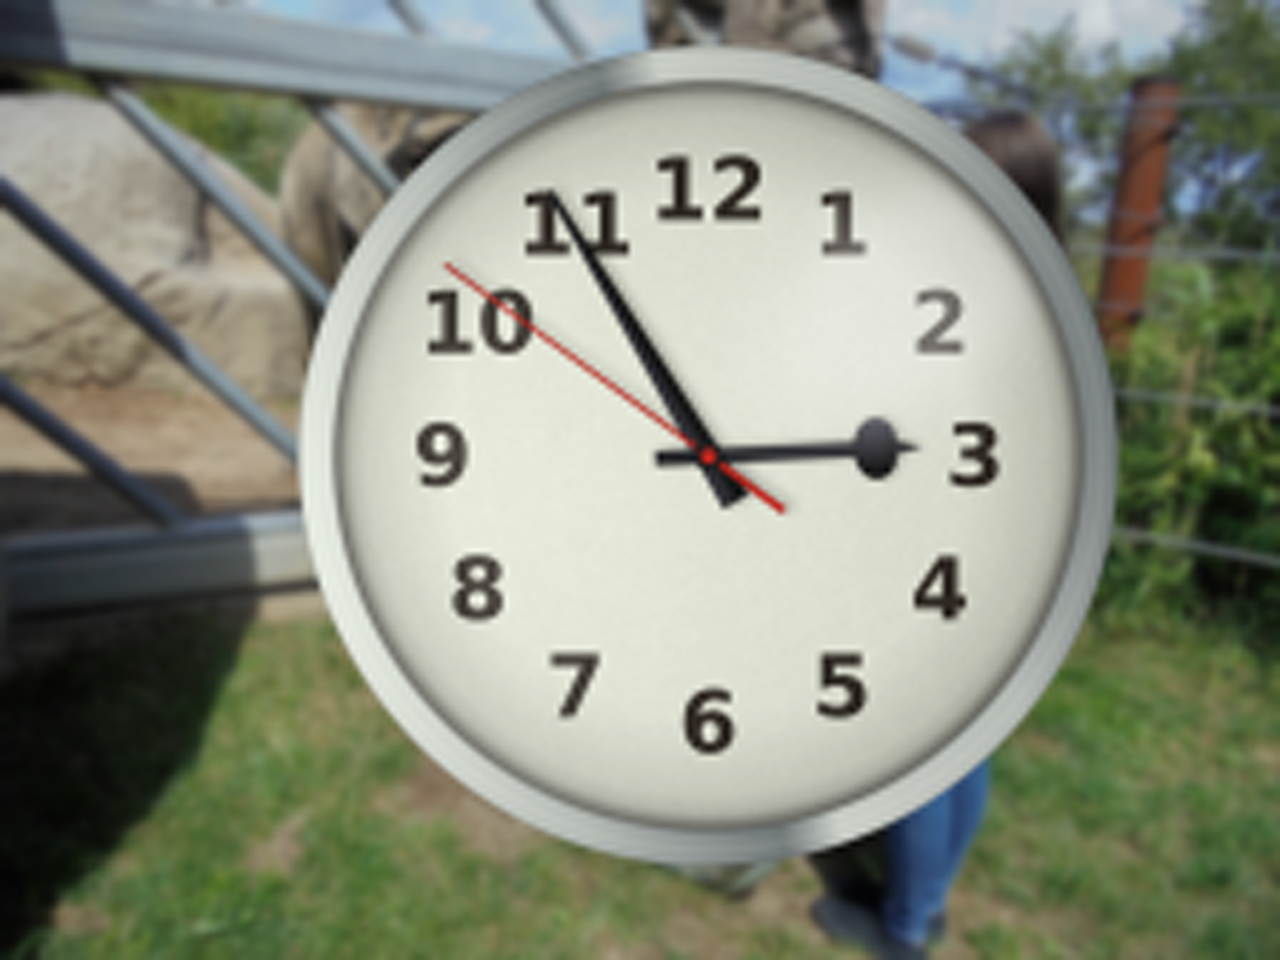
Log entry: h=2 m=54 s=51
